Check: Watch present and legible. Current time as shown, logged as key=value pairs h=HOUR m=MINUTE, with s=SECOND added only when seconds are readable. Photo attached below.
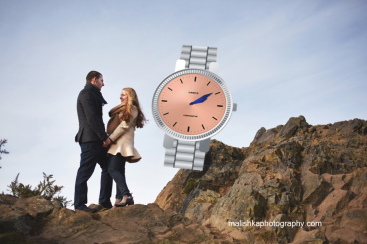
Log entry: h=2 m=9
